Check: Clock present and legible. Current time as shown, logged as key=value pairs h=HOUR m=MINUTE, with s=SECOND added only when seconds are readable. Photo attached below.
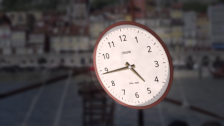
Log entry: h=4 m=44
